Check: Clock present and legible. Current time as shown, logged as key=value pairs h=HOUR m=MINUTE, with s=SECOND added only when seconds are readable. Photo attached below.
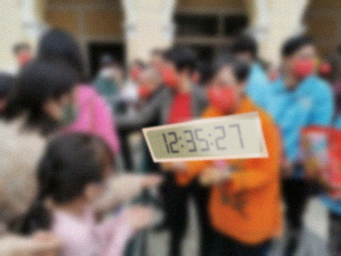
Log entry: h=12 m=35 s=27
